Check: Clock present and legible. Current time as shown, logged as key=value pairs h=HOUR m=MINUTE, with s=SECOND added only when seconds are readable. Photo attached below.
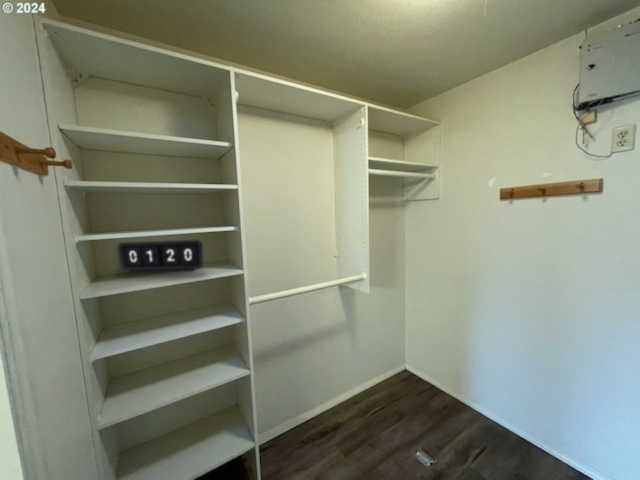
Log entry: h=1 m=20
